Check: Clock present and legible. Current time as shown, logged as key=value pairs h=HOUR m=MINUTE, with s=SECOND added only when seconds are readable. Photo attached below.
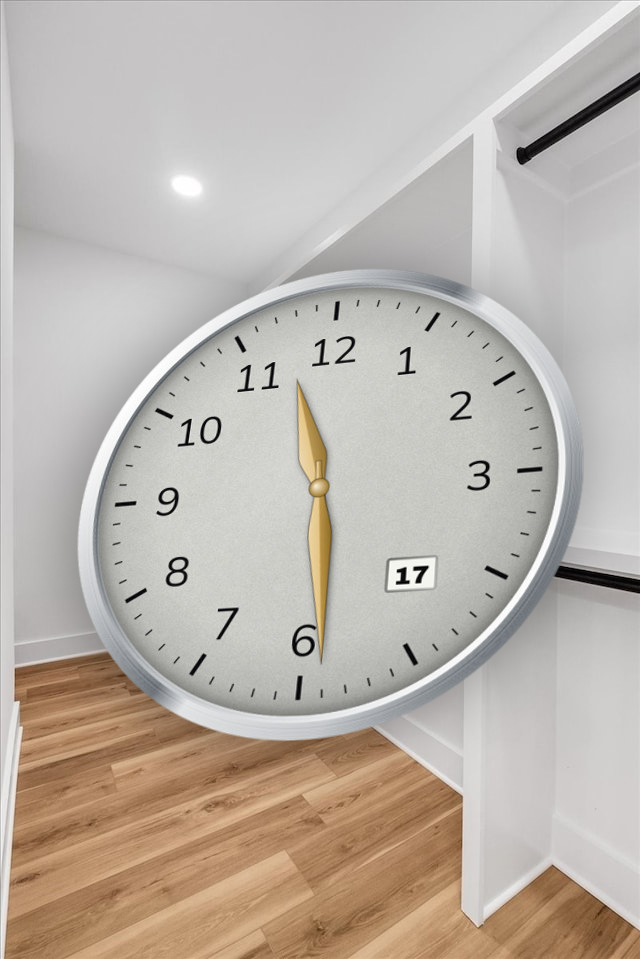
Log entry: h=11 m=29
